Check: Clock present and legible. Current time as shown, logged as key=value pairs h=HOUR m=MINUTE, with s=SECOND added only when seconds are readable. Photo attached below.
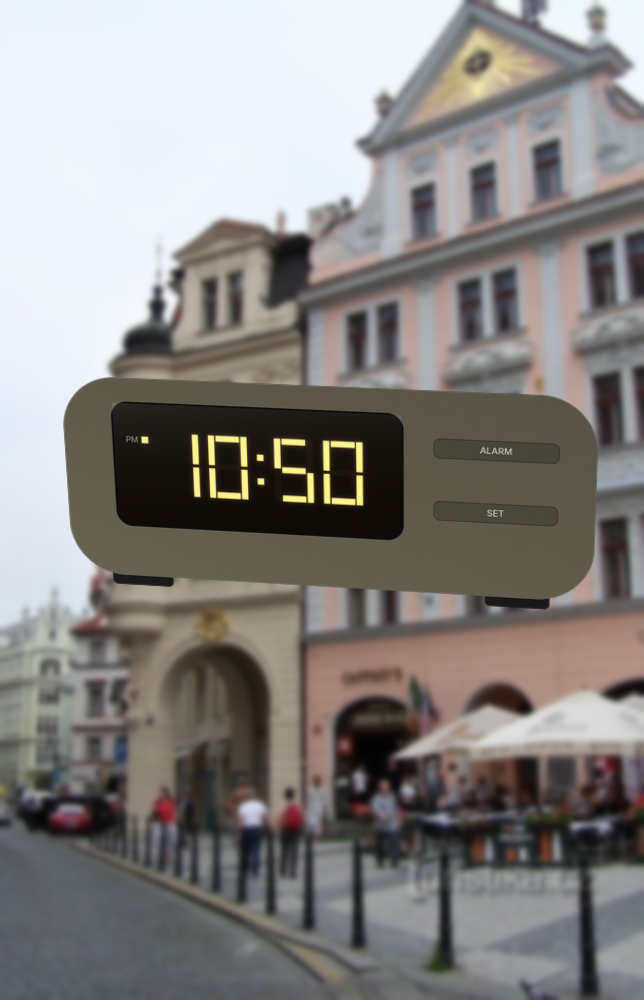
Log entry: h=10 m=50
